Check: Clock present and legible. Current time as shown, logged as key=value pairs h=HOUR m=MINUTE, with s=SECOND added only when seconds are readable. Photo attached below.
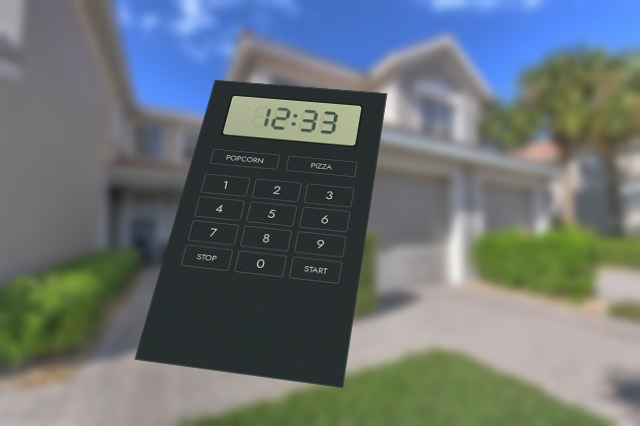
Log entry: h=12 m=33
